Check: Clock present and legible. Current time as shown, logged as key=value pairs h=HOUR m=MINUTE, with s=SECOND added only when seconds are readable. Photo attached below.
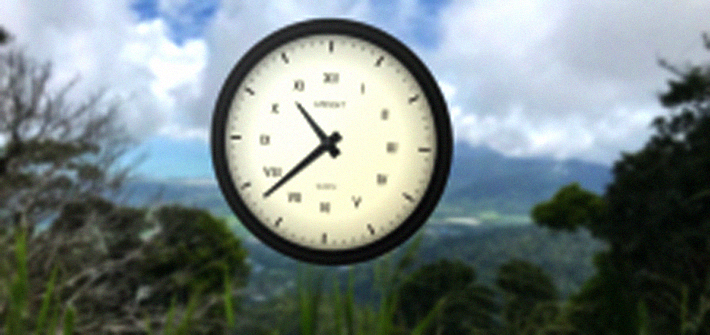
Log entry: h=10 m=38
